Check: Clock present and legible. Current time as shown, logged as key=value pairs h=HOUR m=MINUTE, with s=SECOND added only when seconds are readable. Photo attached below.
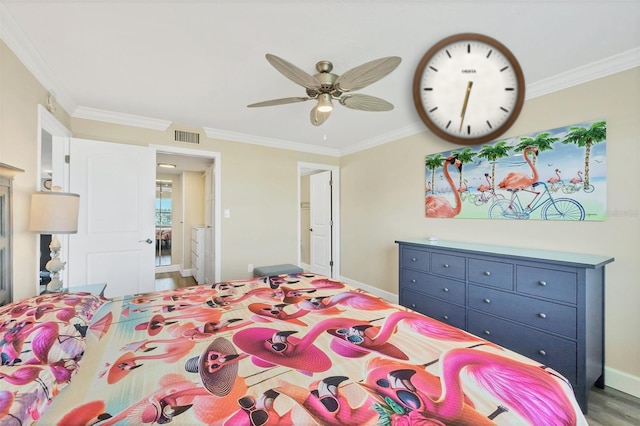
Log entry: h=6 m=32
